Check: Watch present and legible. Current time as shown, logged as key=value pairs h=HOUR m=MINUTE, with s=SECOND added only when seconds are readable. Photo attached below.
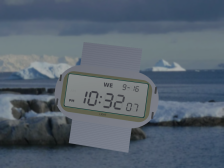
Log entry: h=10 m=32 s=7
